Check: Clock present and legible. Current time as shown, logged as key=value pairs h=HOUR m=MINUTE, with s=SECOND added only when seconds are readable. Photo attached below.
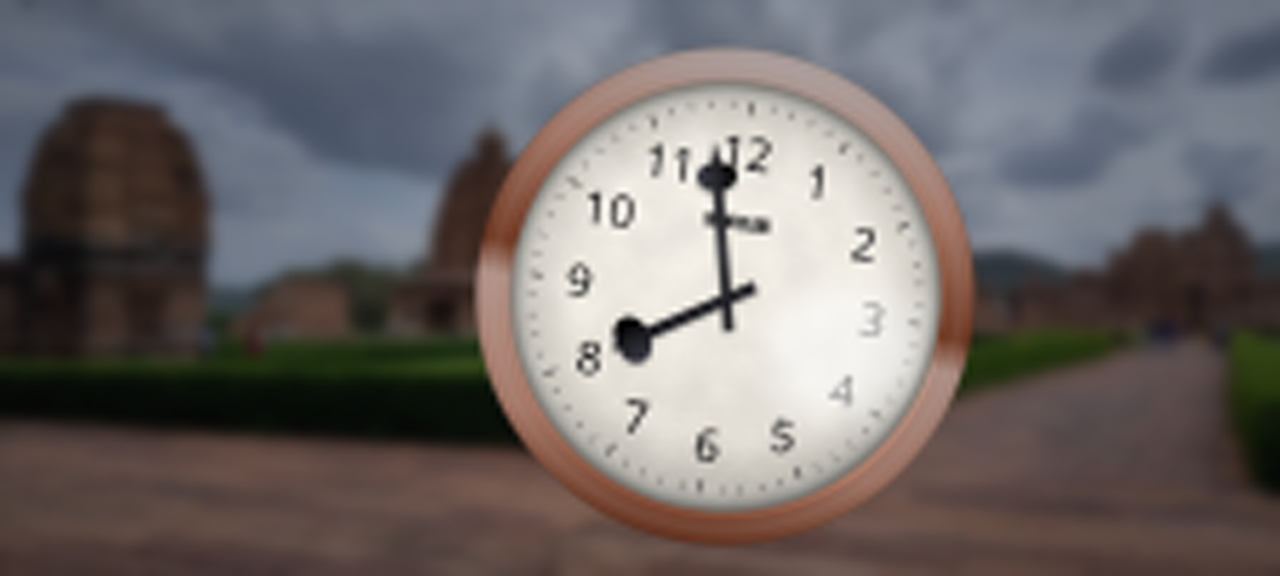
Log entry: h=7 m=58
